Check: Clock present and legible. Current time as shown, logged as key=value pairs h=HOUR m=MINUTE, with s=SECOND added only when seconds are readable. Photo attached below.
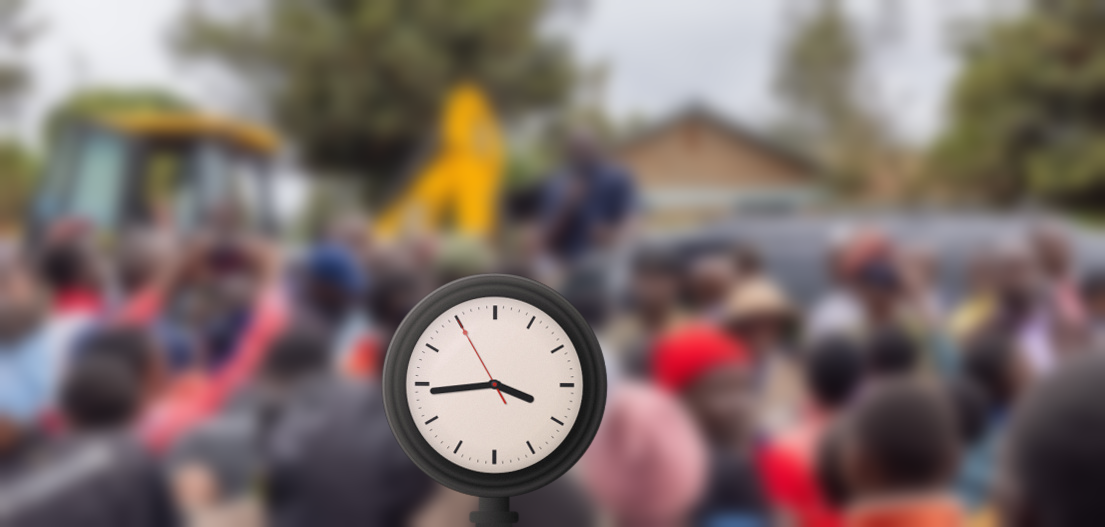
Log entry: h=3 m=43 s=55
